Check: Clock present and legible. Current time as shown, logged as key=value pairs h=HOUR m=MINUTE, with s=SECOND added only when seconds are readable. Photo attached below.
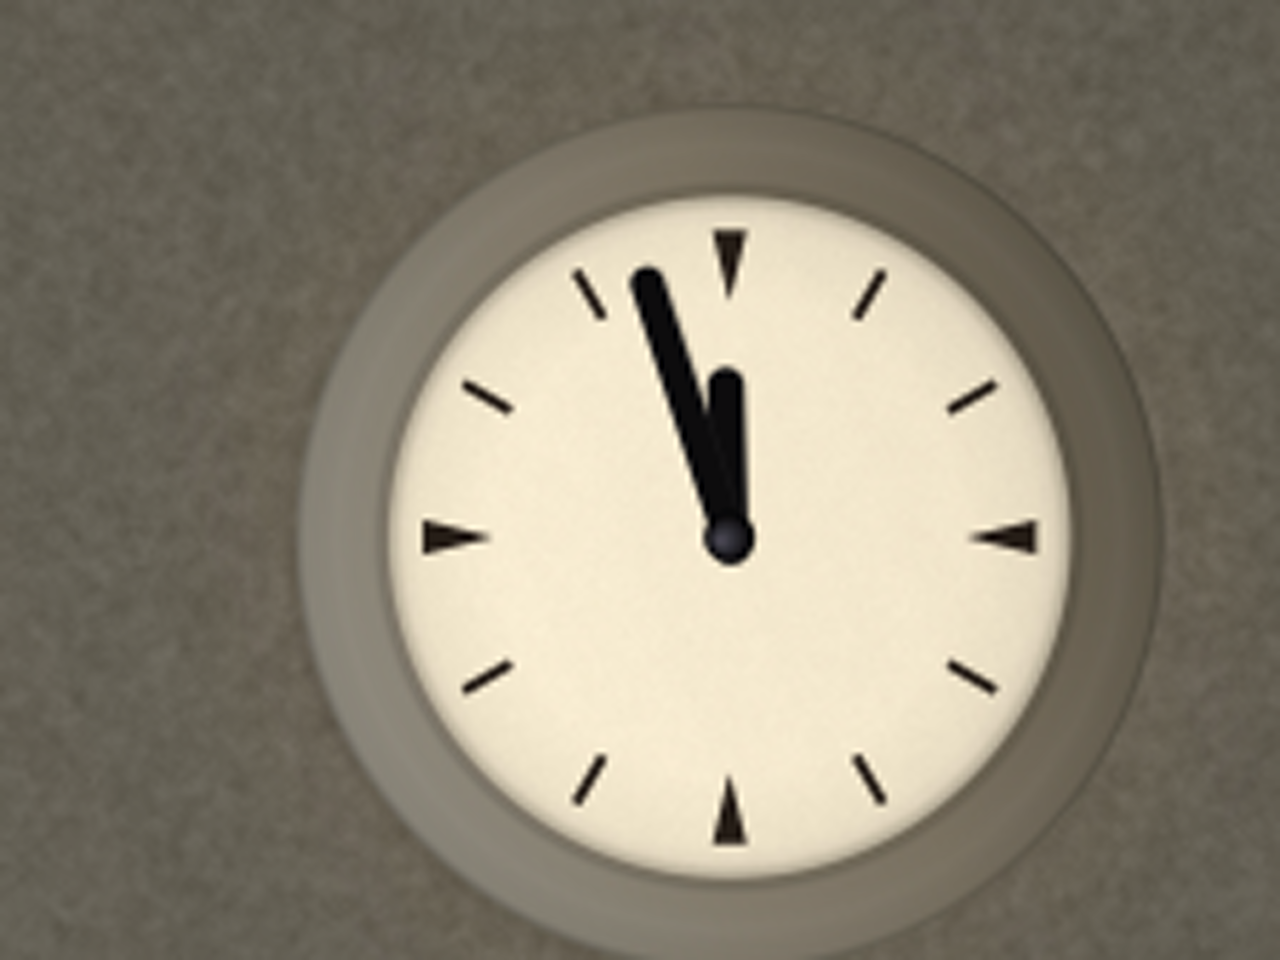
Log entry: h=11 m=57
